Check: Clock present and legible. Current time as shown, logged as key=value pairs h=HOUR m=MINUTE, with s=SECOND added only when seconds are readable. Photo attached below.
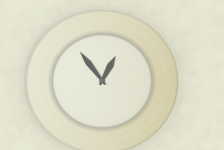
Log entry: h=12 m=54
